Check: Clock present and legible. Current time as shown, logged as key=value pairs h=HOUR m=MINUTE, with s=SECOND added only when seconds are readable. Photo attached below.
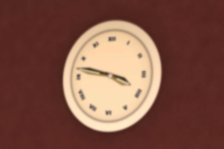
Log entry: h=3 m=47
